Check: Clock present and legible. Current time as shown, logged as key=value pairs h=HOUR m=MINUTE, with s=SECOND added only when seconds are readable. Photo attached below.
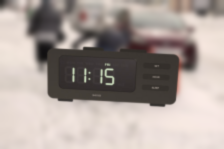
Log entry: h=11 m=15
